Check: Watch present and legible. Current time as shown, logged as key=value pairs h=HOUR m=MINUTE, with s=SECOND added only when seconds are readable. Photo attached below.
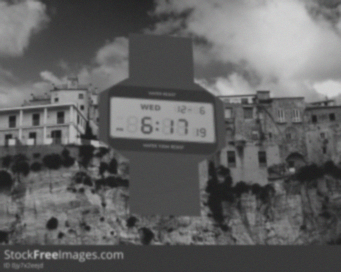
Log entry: h=6 m=17
